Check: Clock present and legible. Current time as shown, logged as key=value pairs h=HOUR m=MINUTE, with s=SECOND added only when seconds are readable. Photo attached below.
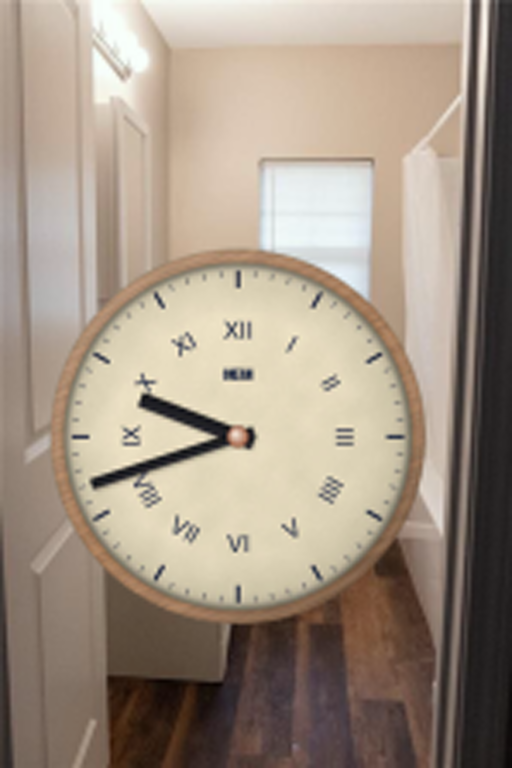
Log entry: h=9 m=42
